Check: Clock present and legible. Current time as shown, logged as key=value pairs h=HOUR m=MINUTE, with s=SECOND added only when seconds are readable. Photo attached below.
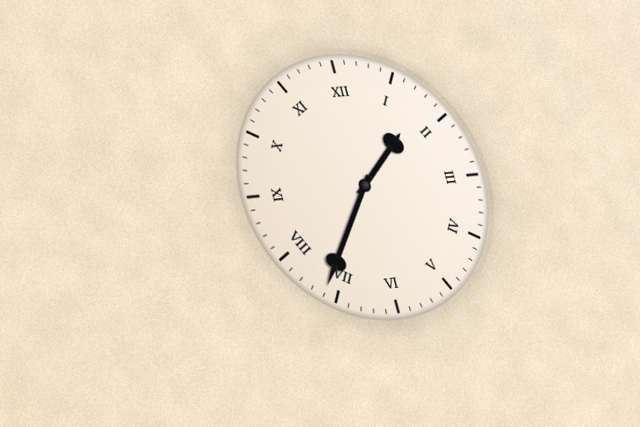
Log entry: h=1 m=36
